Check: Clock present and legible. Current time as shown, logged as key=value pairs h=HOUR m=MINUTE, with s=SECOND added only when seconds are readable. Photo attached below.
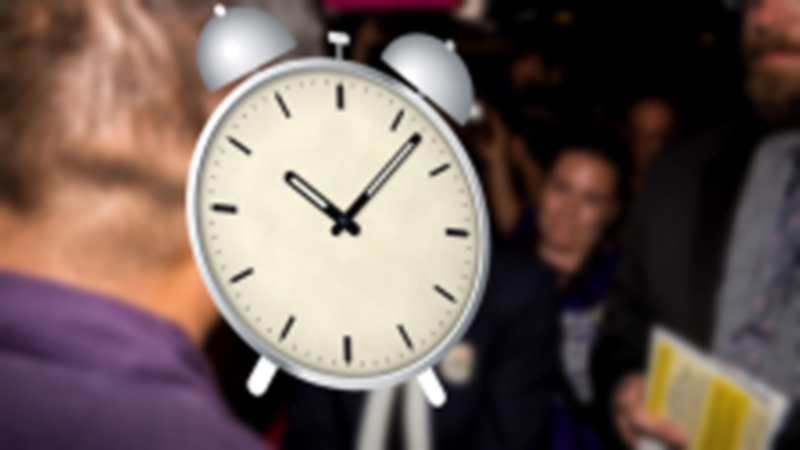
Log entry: h=10 m=7
